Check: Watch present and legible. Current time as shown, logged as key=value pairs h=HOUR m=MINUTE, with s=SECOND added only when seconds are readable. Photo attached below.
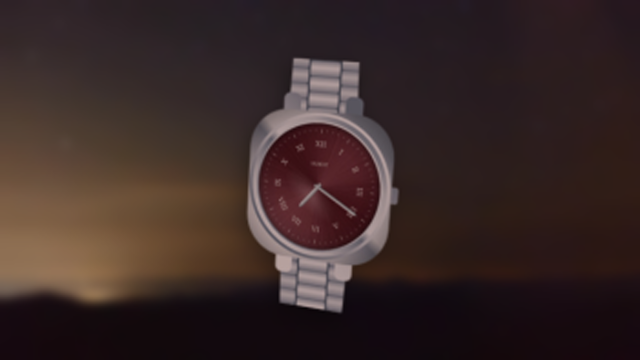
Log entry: h=7 m=20
